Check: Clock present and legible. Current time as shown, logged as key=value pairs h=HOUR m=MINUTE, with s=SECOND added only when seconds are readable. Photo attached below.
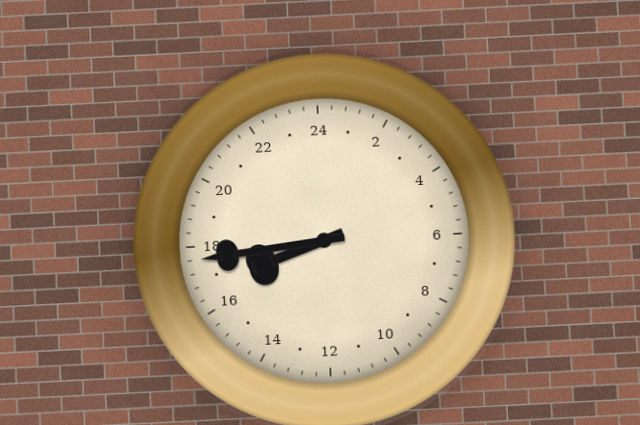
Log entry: h=16 m=44
